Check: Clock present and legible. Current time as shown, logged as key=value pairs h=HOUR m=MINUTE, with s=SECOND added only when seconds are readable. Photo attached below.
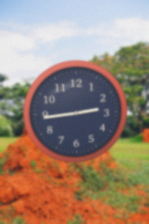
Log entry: h=2 m=44
